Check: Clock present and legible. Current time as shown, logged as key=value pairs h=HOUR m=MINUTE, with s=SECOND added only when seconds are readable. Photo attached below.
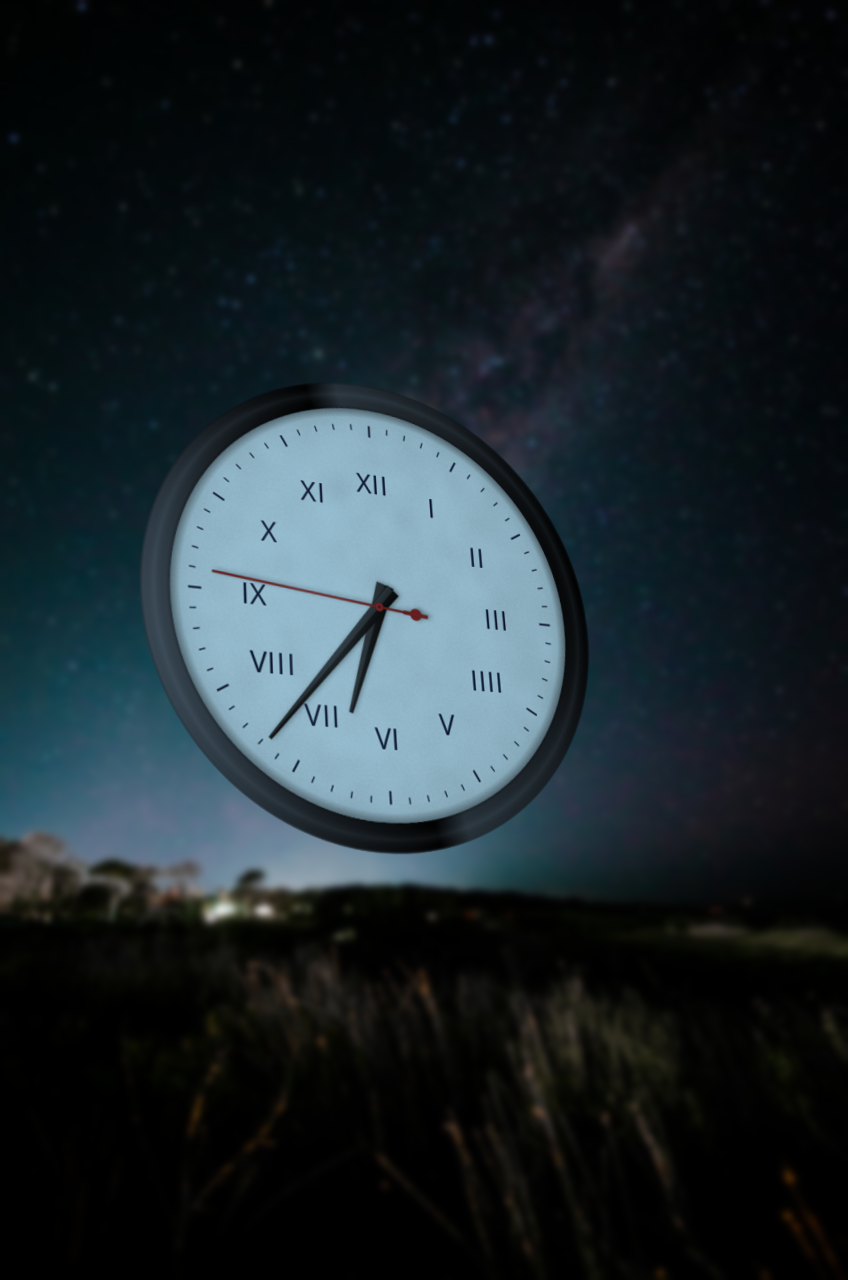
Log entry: h=6 m=36 s=46
